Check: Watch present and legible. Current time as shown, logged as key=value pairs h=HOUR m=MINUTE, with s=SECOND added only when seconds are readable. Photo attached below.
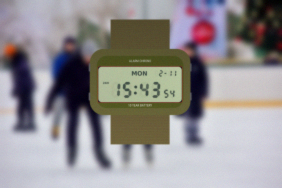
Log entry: h=15 m=43
